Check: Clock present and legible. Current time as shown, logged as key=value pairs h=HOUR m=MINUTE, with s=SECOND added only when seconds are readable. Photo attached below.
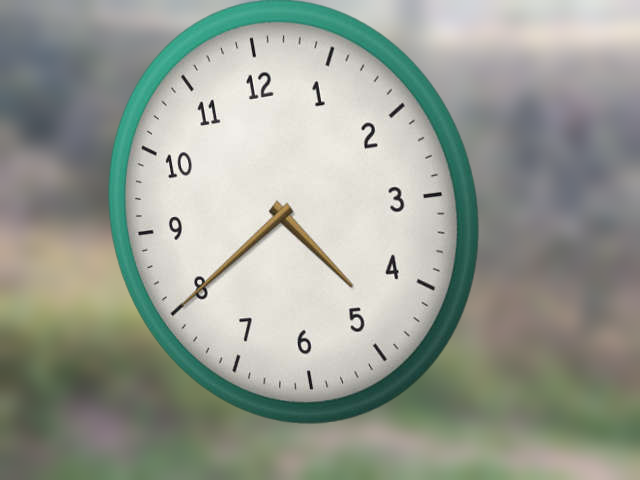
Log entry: h=4 m=40
